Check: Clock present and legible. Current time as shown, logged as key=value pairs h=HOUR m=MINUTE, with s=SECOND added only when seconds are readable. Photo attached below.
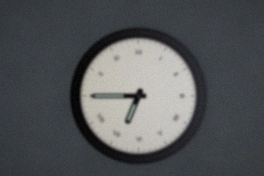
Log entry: h=6 m=45
